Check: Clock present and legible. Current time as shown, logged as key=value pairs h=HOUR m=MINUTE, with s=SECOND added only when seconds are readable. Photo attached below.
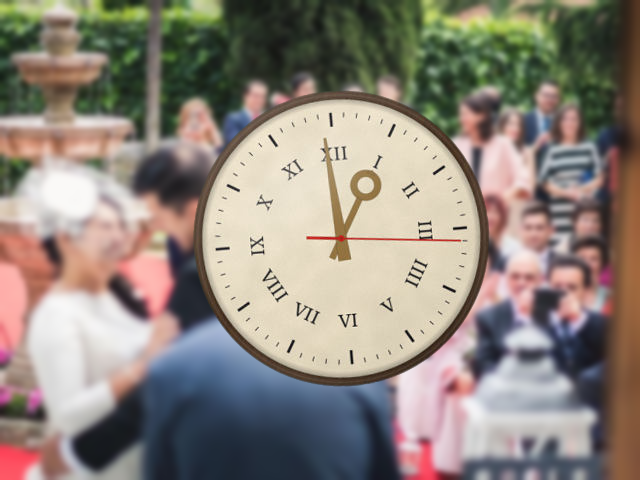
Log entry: h=12 m=59 s=16
